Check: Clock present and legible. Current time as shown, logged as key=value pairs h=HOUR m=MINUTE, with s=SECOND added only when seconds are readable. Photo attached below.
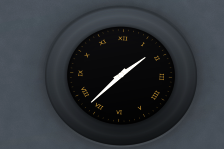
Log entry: h=1 m=37
